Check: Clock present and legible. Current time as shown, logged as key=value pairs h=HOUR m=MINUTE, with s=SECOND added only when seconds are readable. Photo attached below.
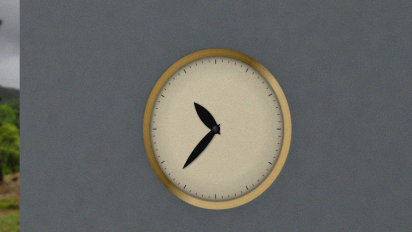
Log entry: h=10 m=37
